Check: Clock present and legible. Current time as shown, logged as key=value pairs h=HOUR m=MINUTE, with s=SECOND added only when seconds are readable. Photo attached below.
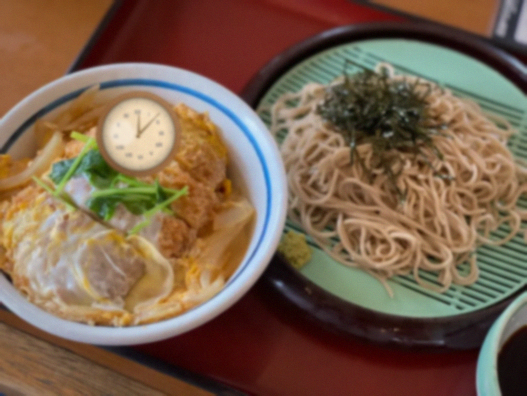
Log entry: h=12 m=8
